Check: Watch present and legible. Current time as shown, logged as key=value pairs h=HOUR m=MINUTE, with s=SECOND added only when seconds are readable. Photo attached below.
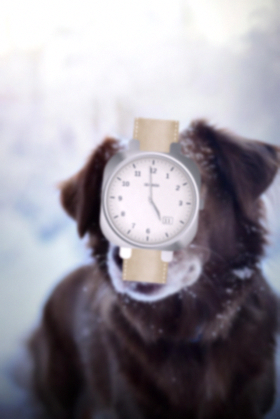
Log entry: h=4 m=59
